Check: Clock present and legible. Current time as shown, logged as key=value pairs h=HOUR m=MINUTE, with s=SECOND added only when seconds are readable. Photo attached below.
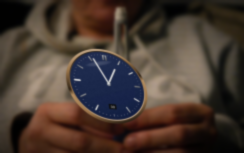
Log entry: h=12 m=56
